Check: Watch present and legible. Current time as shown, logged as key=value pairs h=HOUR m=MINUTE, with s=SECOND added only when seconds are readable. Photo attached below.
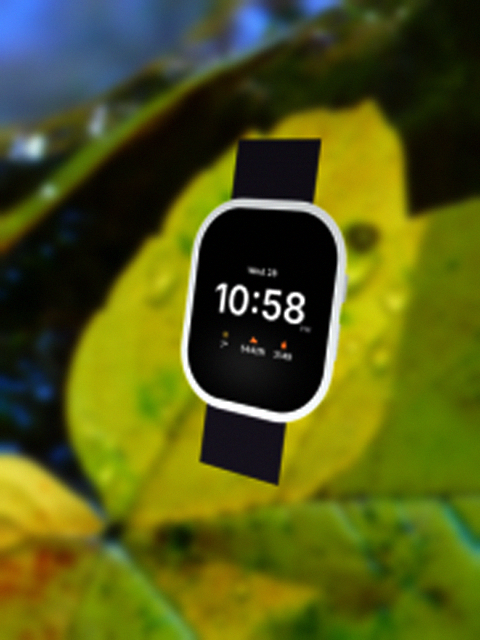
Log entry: h=10 m=58
